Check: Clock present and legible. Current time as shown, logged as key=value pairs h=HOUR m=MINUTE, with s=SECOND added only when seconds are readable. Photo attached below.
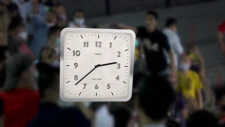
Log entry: h=2 m=38
